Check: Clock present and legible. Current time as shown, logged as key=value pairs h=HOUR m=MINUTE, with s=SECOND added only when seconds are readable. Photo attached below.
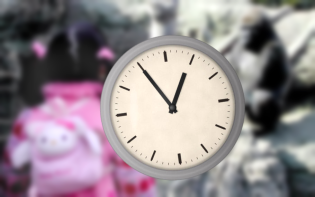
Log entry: h=12 m=55
